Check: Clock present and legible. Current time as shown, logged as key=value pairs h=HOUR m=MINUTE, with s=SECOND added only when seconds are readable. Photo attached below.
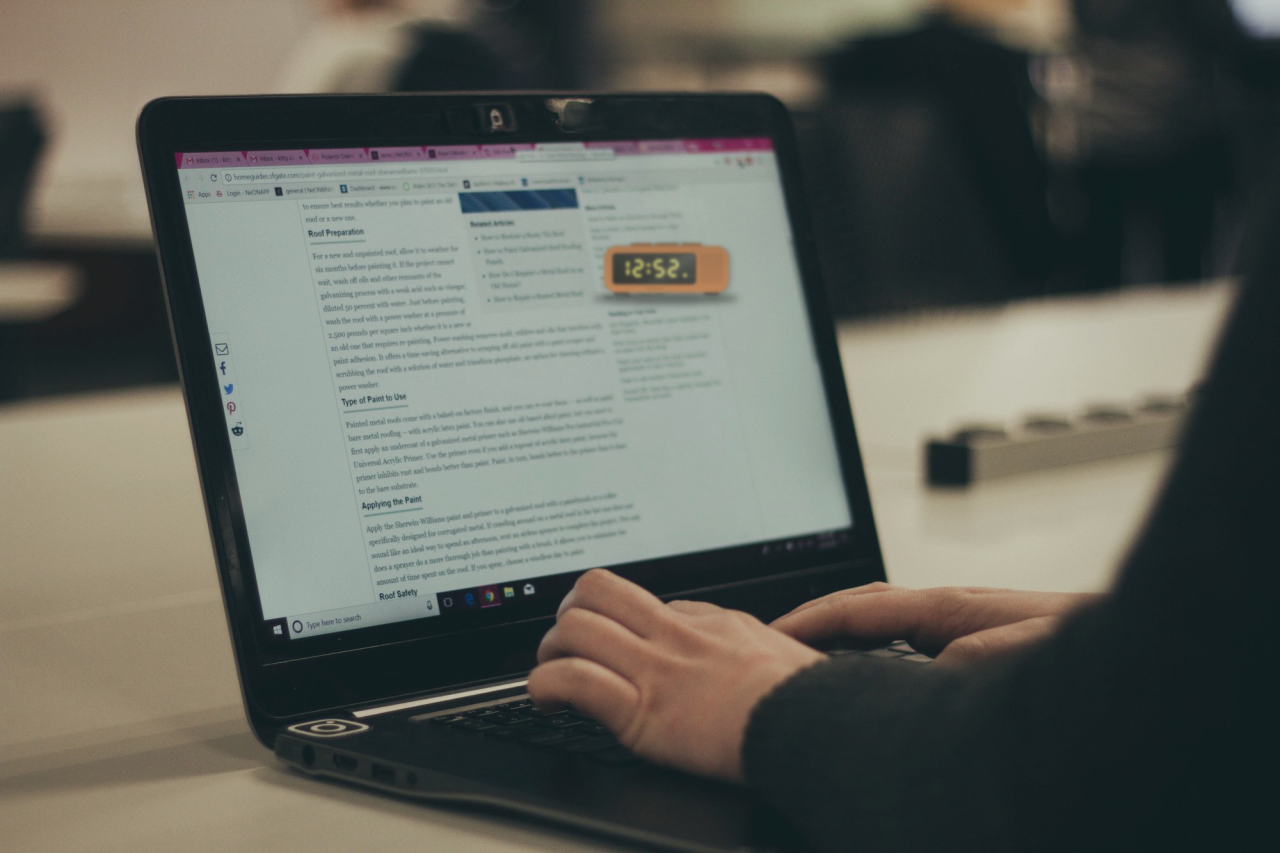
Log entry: h=12 m=52
